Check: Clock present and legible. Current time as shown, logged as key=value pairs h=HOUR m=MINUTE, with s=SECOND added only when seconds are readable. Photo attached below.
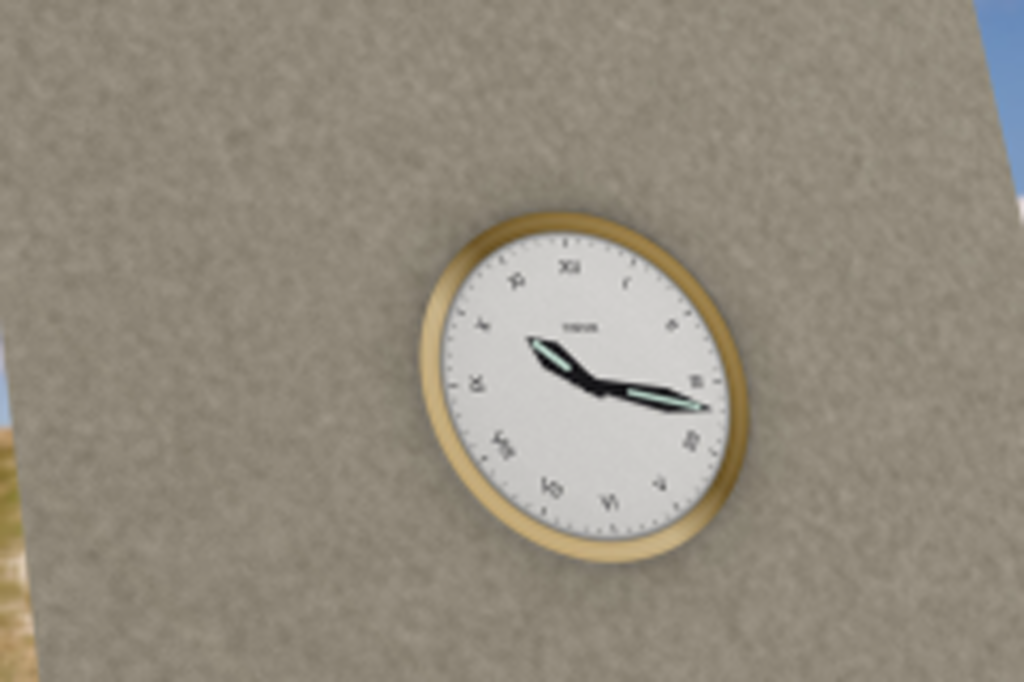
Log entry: h=10 m=17
